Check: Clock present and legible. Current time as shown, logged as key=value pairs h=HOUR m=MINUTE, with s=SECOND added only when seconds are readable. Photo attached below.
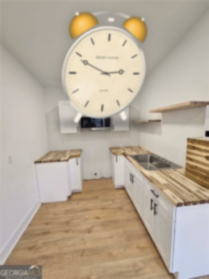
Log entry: h=2 m=49
